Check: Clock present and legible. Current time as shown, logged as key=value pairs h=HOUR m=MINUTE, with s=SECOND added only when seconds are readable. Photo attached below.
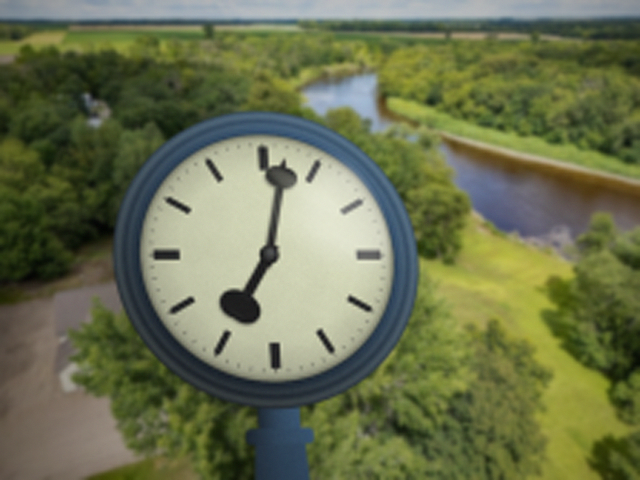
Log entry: h=7 m=2
